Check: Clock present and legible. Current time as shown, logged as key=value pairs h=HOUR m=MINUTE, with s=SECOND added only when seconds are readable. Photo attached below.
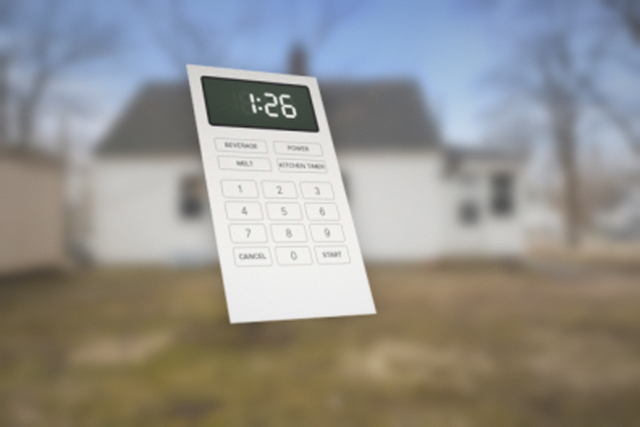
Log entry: h=1 m=26
